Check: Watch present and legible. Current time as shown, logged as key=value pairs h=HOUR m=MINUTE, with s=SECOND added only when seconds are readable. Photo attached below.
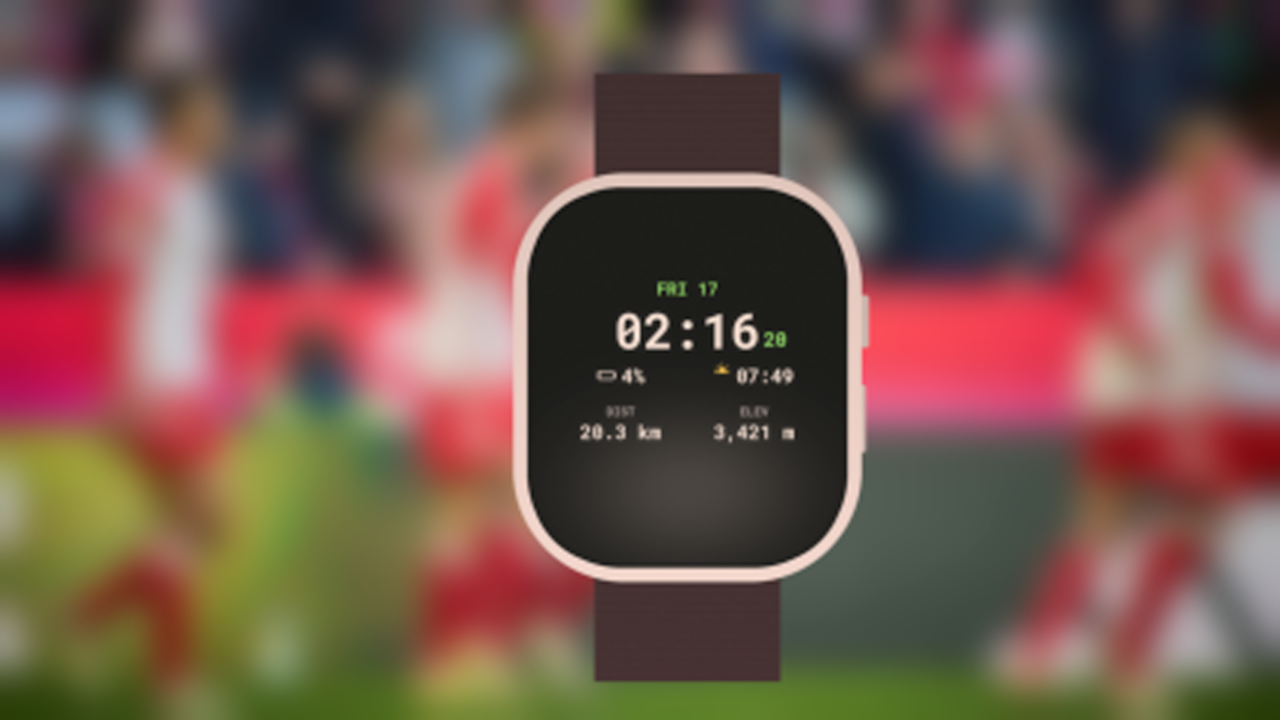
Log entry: h=2 m=16
